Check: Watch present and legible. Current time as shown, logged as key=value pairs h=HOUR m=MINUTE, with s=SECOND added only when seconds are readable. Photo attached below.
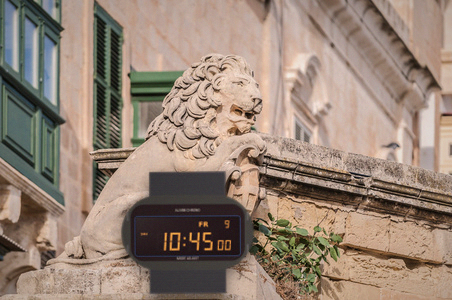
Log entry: h=10 m=45 s=0
